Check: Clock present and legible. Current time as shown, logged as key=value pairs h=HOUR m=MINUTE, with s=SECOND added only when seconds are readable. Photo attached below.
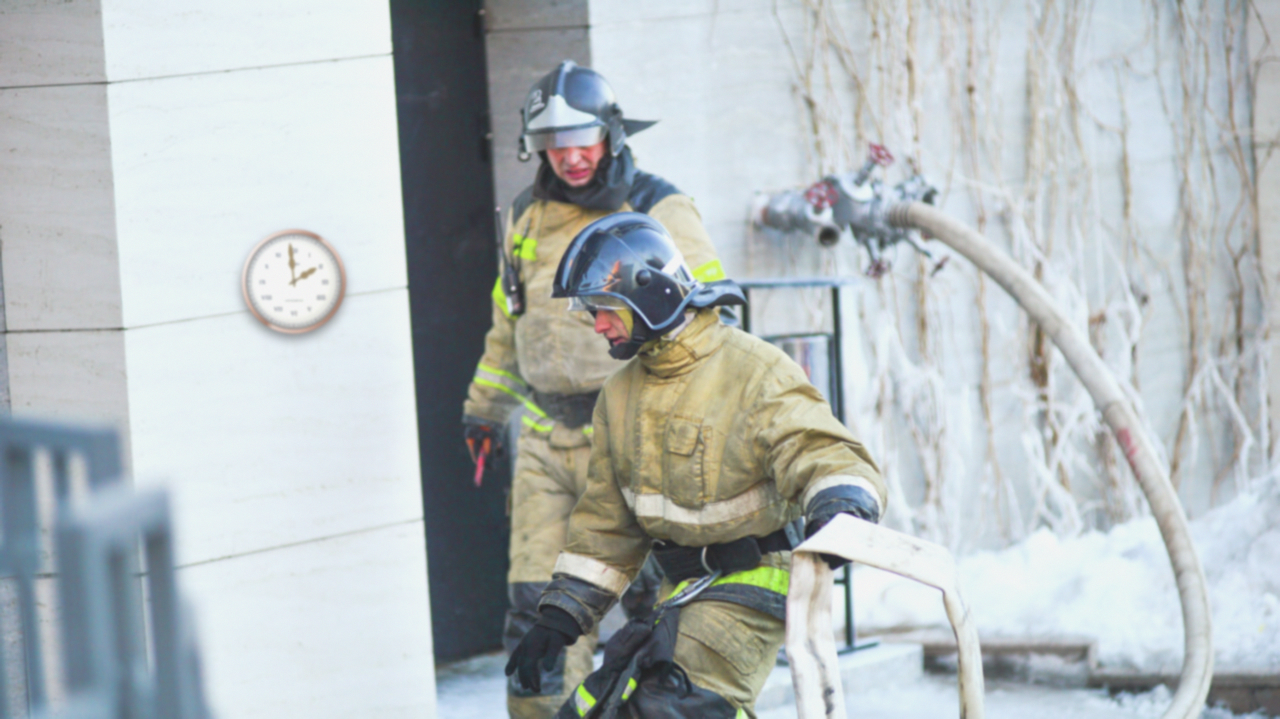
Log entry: h=1 m=59
